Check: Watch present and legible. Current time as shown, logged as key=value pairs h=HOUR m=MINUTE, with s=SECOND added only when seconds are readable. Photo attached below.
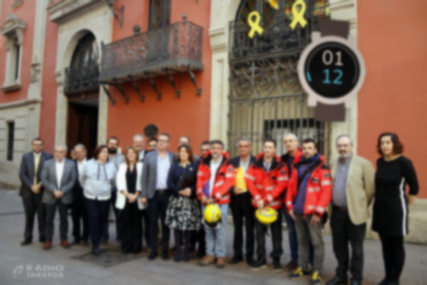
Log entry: h=1 m=12
